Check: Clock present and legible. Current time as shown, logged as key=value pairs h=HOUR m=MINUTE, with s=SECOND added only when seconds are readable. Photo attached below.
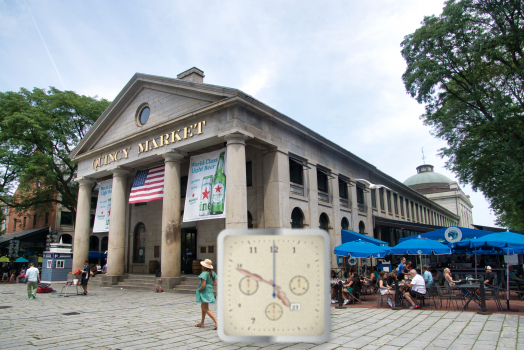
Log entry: h=4 m=49
